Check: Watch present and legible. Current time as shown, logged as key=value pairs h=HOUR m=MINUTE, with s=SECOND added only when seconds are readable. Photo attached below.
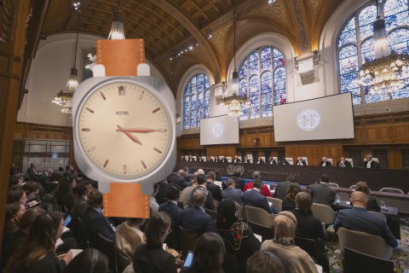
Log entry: h=4 m=15
